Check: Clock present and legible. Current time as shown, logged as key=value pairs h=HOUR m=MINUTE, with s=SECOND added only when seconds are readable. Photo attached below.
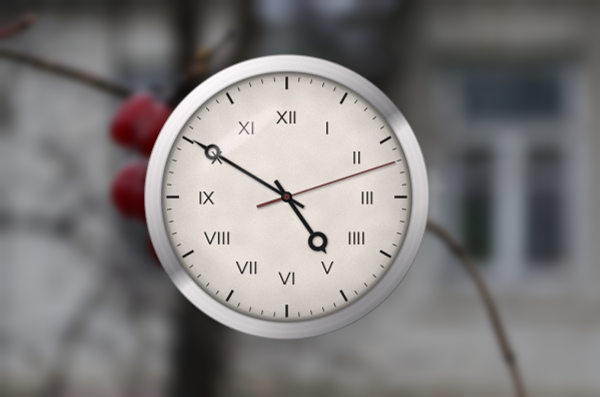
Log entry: h=4 m=50 s=12
